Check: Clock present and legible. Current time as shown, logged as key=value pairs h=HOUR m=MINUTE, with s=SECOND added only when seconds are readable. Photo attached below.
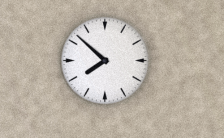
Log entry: h=7 m=52
